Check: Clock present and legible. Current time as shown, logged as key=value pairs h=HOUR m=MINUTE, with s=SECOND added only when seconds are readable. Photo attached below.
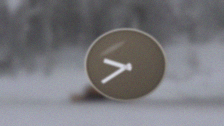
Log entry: h=9 m=39
